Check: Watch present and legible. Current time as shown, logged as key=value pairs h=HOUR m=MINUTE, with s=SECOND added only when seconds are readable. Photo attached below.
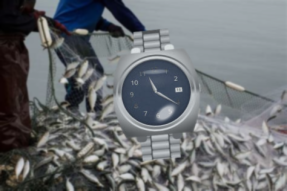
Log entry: h=11 m=21
